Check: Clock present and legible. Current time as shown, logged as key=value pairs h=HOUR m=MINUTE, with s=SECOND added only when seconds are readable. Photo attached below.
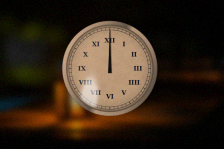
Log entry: h=12 m=0
